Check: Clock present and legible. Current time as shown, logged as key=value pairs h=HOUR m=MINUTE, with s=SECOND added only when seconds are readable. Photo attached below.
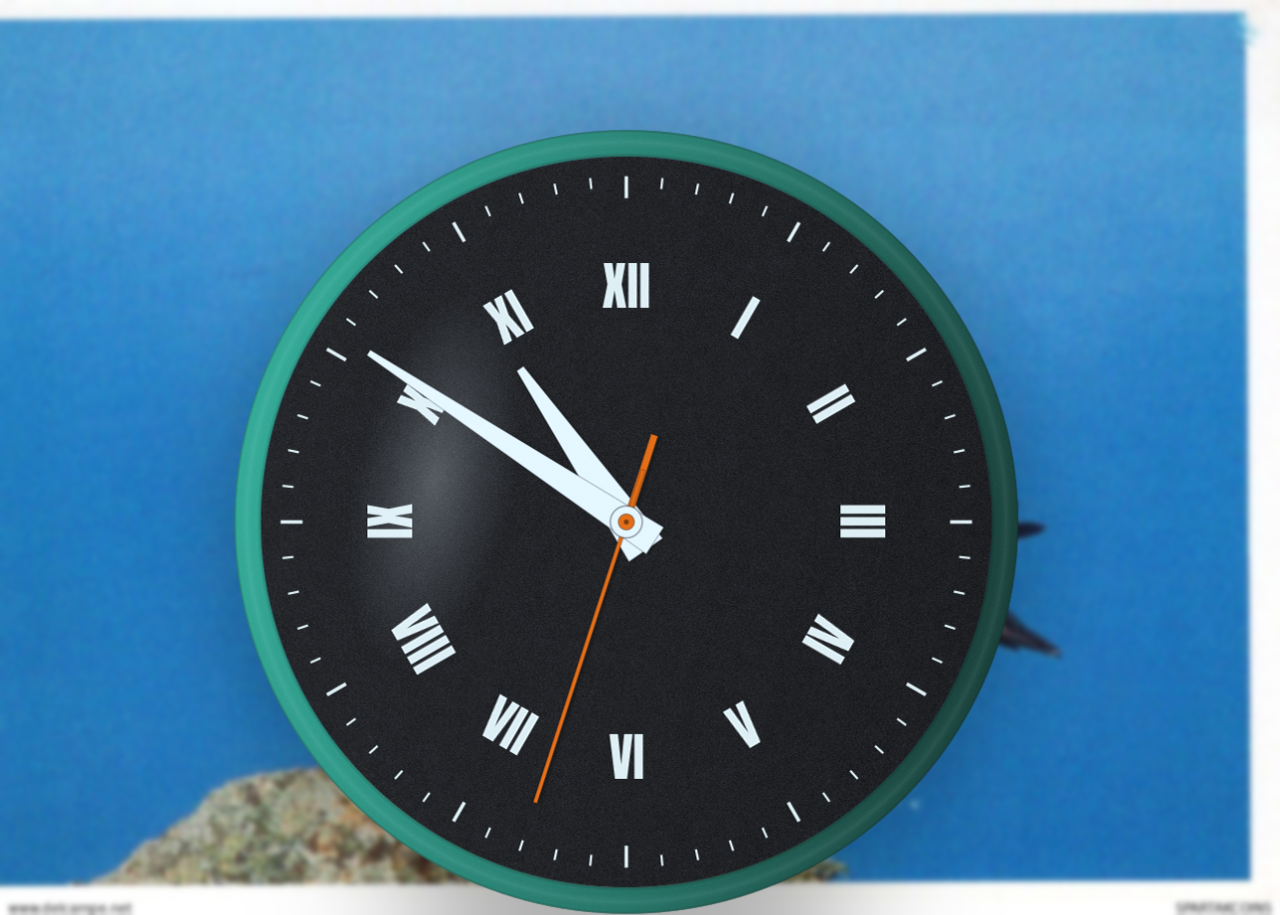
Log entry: h=10 m=50 s=33
